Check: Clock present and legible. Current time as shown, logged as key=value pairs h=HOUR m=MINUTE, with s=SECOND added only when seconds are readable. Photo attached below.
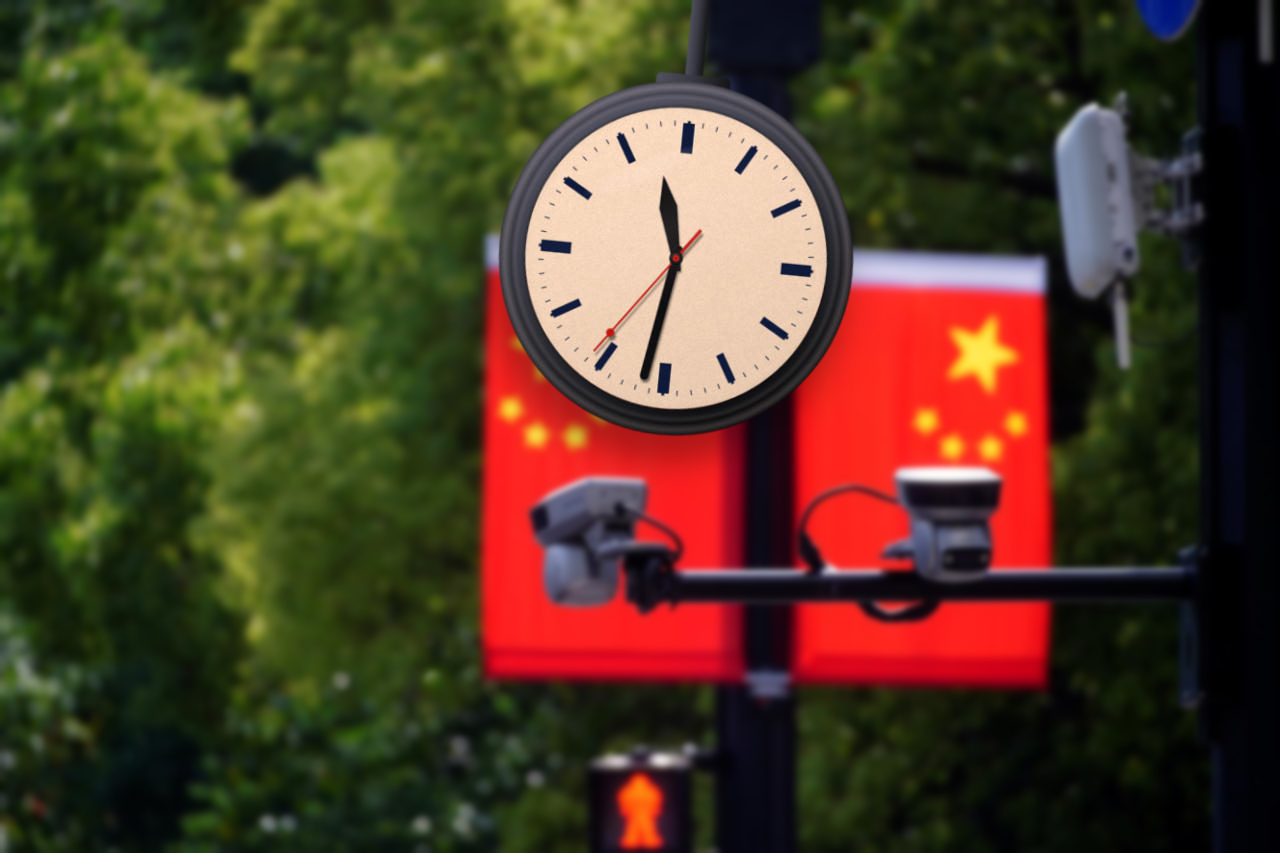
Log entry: h=11 m=31 s=36
